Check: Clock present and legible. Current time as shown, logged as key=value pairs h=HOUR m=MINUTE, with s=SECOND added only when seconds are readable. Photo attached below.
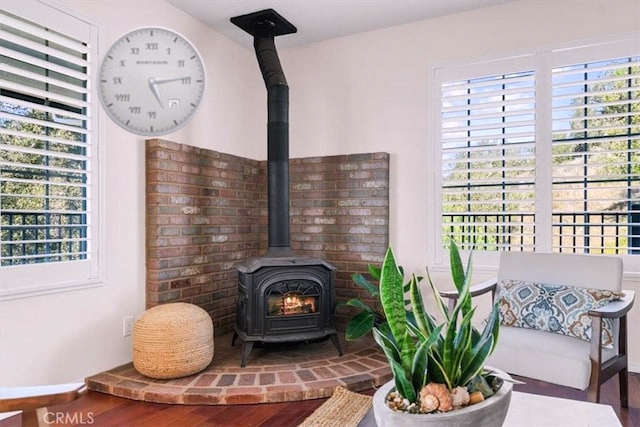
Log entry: h=5 m=14
